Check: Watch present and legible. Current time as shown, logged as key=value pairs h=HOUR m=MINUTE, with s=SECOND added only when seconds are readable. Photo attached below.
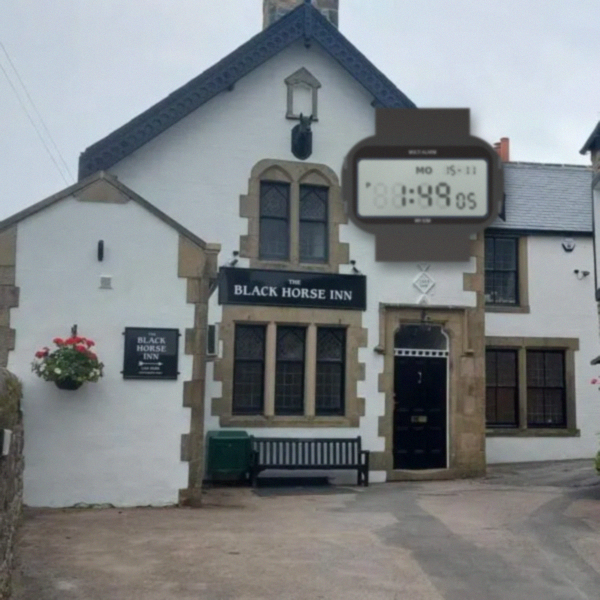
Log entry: h=1 m=49 s=5
